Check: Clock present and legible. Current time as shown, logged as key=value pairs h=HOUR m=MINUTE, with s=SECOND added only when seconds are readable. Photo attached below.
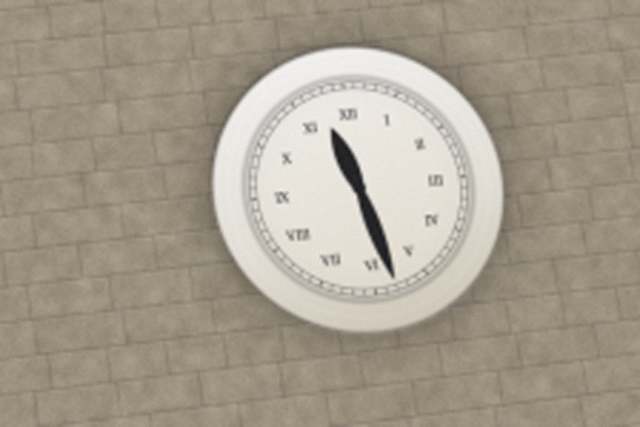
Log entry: h=11 m=28
